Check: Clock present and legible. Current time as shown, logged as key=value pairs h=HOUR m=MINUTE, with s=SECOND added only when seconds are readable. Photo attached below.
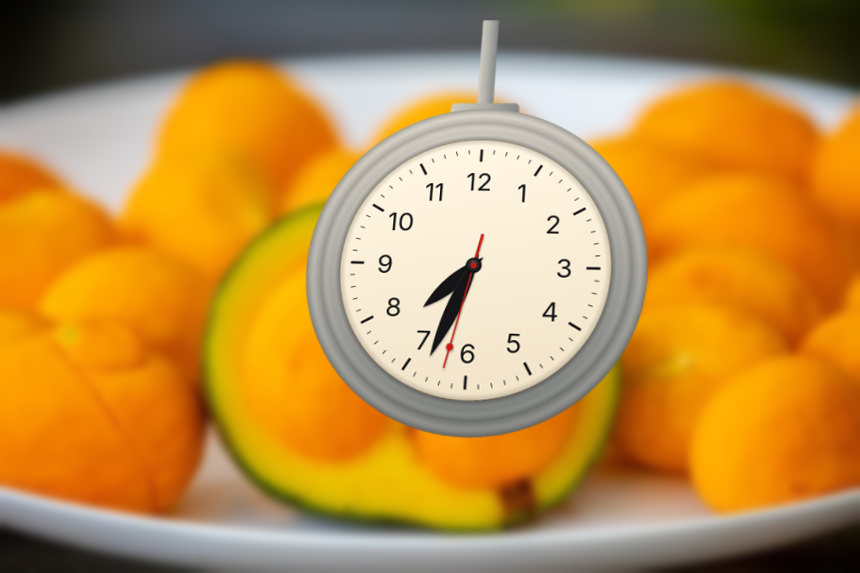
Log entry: h=7 m=33 s=32
